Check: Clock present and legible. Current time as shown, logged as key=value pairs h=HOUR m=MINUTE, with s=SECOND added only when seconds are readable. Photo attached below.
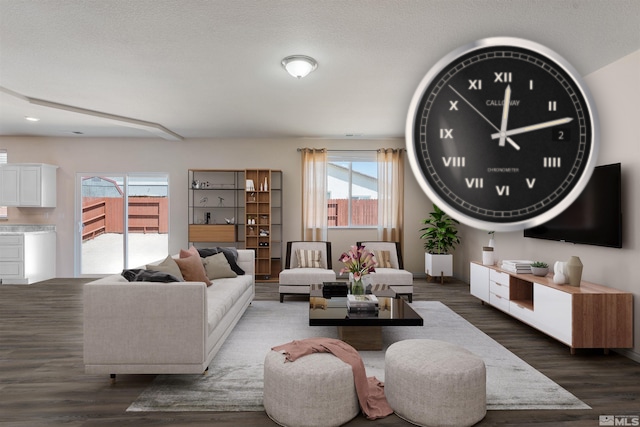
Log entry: h=12 m=12 s=52
